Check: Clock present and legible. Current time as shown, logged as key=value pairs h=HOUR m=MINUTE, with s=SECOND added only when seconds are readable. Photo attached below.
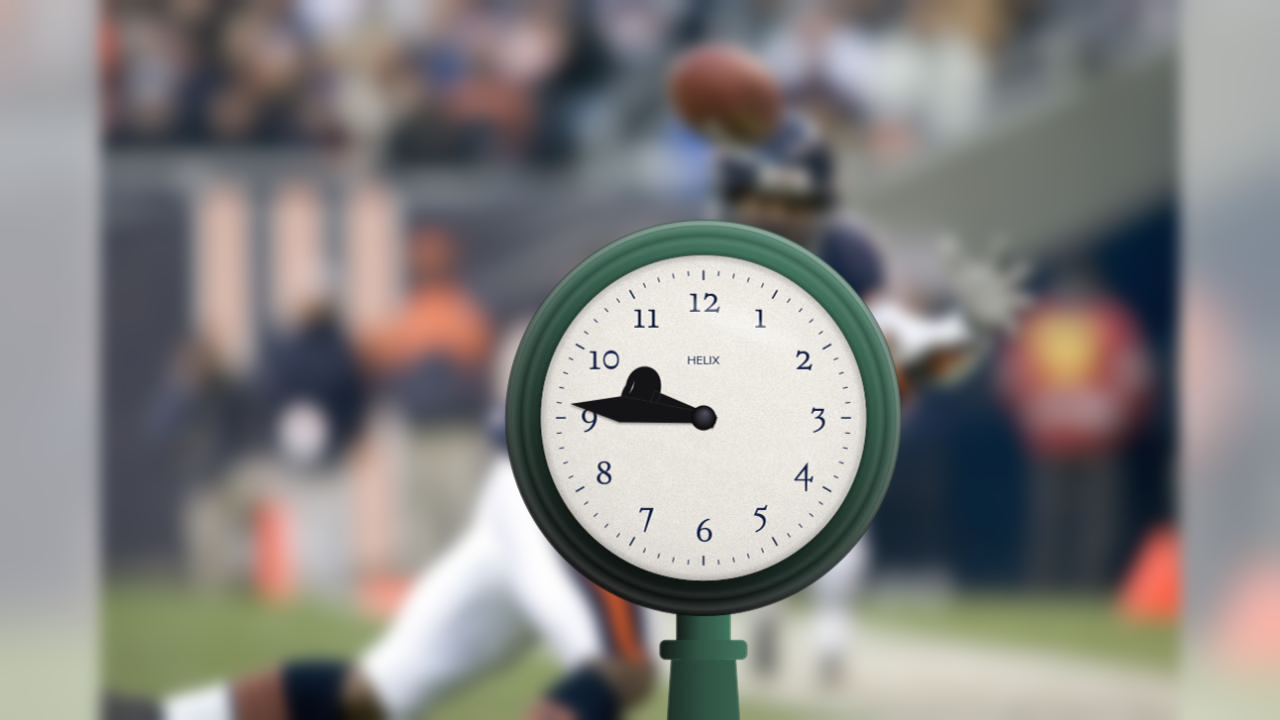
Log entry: h=9 m=46
